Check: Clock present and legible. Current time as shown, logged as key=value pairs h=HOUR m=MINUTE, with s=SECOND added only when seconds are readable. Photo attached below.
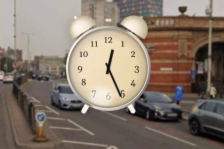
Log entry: h=12 m=26
